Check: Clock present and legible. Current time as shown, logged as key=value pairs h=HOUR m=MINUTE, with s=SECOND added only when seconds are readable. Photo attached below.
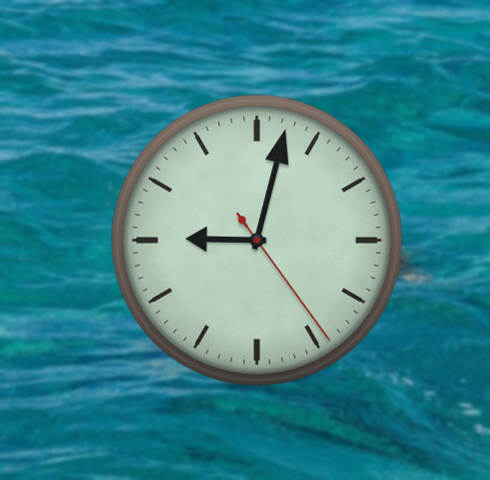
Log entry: h=9 m=2 s=24
